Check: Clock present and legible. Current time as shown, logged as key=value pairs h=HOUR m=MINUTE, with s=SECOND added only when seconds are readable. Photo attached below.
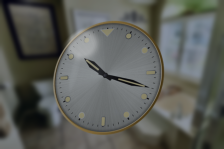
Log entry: h=10 m=18
